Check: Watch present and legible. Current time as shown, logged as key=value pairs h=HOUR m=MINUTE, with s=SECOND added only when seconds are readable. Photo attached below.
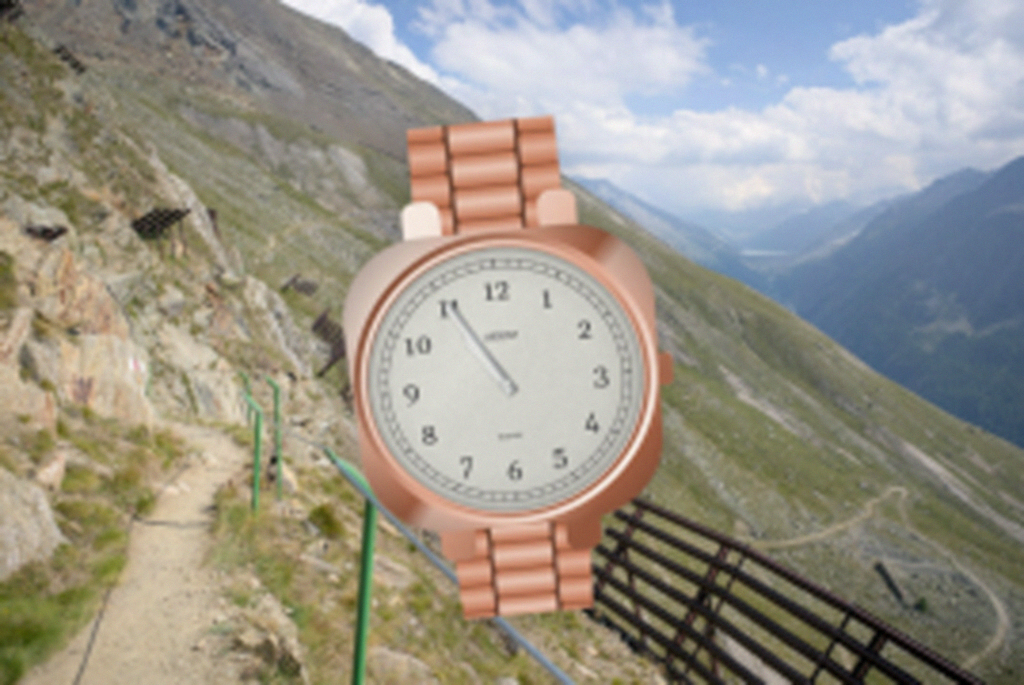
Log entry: h=10 m=55
